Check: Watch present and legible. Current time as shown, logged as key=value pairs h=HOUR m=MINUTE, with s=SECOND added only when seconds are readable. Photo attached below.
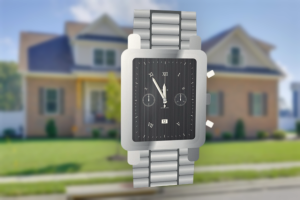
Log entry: h=11 m=55
